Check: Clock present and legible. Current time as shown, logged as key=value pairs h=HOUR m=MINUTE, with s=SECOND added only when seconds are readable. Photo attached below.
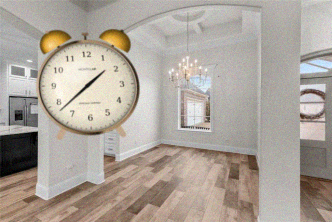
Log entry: h=1 m=38
